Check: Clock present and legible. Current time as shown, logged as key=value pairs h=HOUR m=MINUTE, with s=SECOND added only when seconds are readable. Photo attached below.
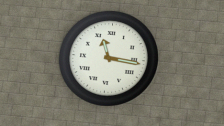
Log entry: h=11 m=16
